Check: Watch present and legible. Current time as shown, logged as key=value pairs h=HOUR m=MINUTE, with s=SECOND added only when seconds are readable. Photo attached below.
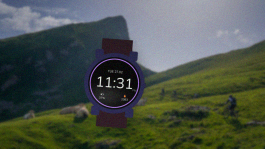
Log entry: h=11 m=31
